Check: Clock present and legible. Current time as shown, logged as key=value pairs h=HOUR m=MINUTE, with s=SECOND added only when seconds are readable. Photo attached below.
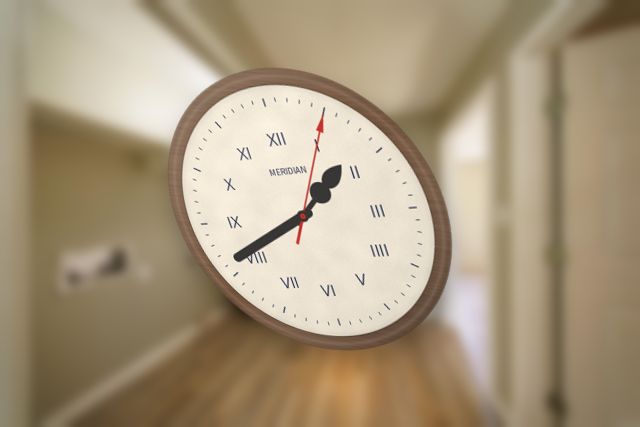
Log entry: h=1 m=41 s=5
